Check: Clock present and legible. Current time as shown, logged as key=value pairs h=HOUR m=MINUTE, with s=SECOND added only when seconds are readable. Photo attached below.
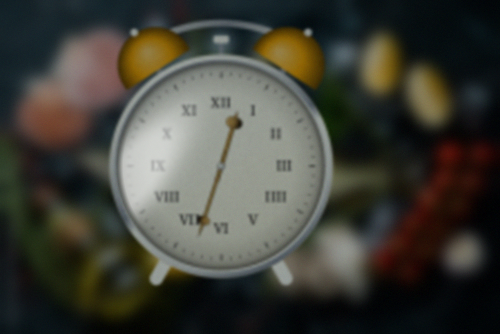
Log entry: h=12 m=33
